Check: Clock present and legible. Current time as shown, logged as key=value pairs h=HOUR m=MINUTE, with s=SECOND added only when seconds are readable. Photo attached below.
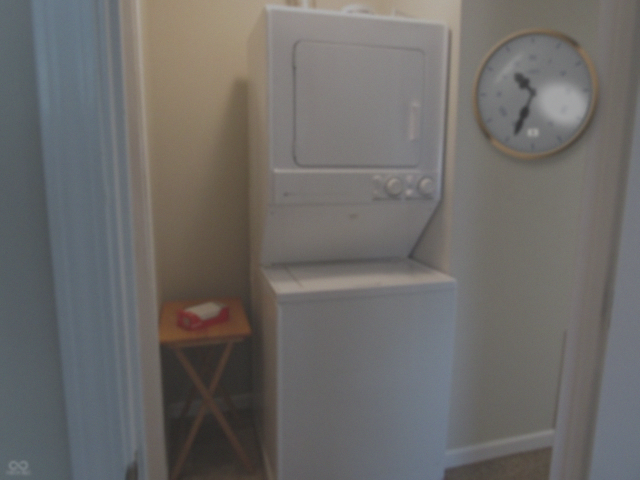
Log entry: h=10 m=34
